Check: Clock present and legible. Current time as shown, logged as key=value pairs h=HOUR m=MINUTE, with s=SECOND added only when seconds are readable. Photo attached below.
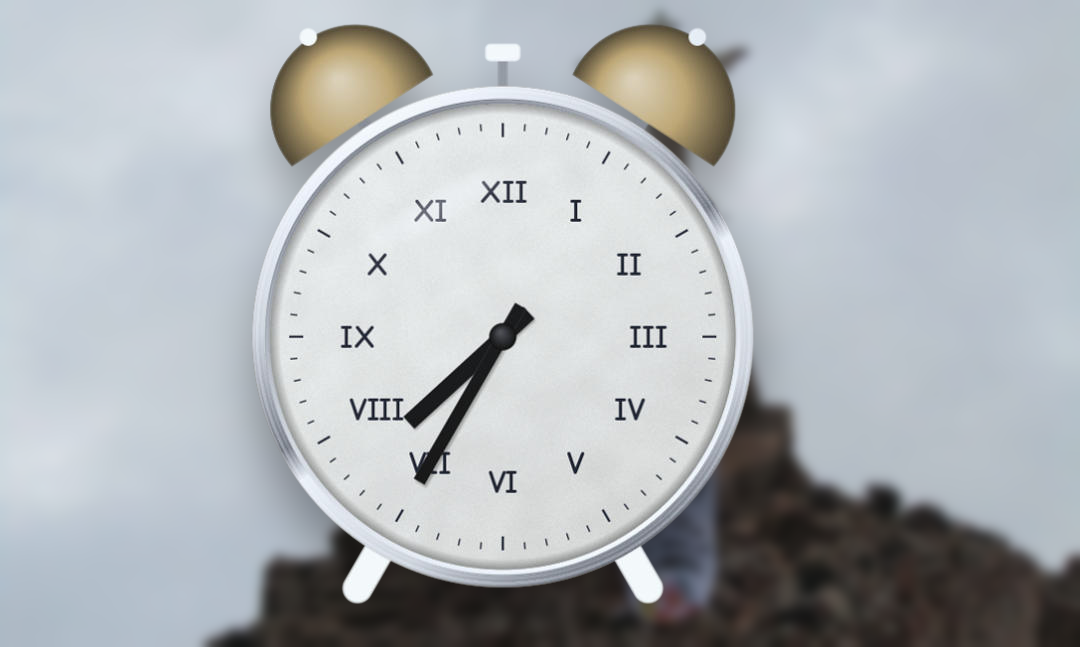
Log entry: h=7 m=35
